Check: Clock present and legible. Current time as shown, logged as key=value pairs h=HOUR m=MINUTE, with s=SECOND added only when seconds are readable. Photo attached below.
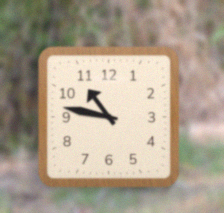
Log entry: h=10 m=47
